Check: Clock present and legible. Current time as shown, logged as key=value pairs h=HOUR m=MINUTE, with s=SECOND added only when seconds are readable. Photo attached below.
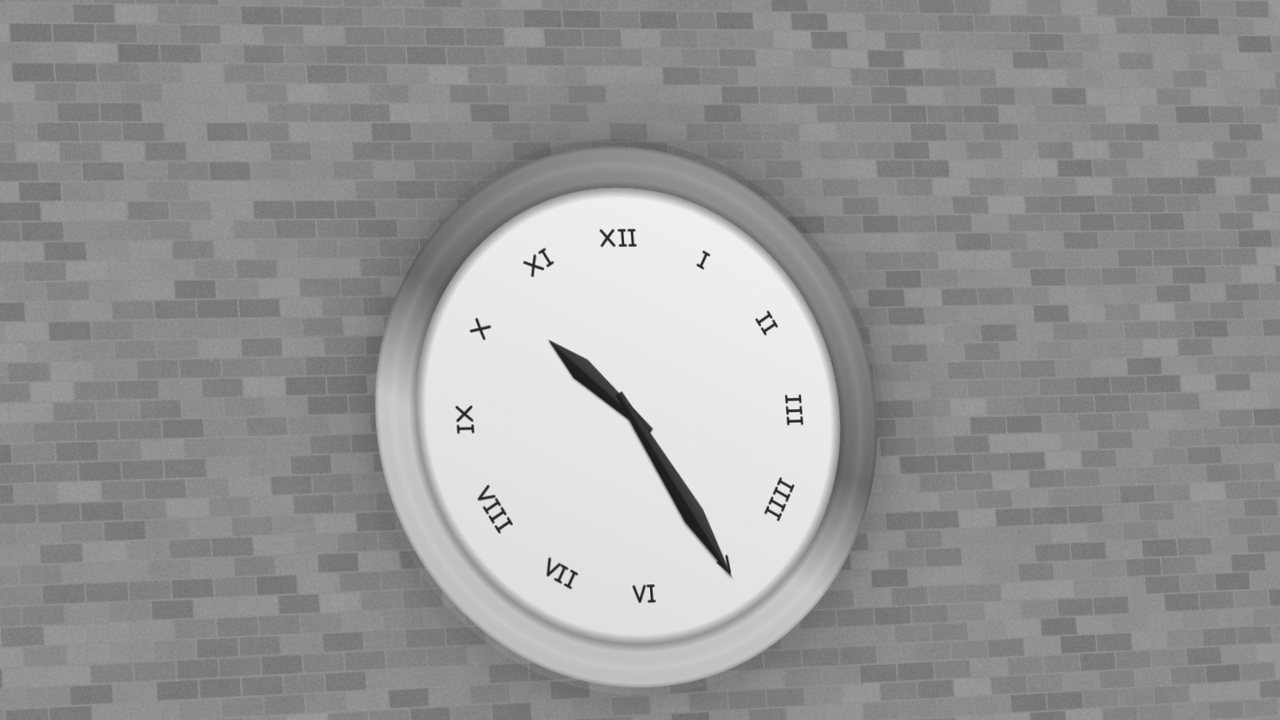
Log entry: h=10 m=25
